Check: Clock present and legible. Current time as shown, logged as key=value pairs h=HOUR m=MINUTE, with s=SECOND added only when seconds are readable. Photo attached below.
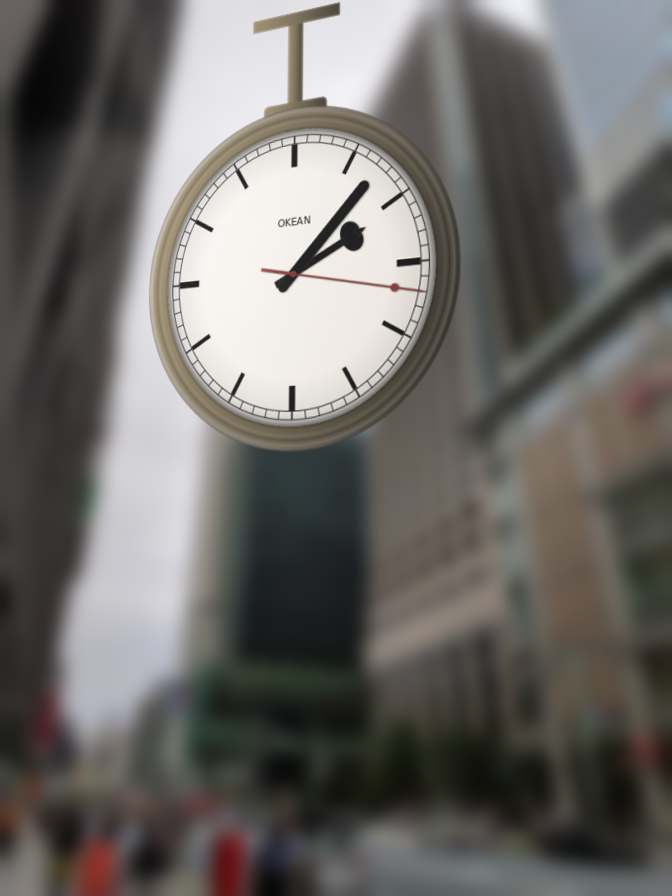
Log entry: h=2 m=7 s=17
